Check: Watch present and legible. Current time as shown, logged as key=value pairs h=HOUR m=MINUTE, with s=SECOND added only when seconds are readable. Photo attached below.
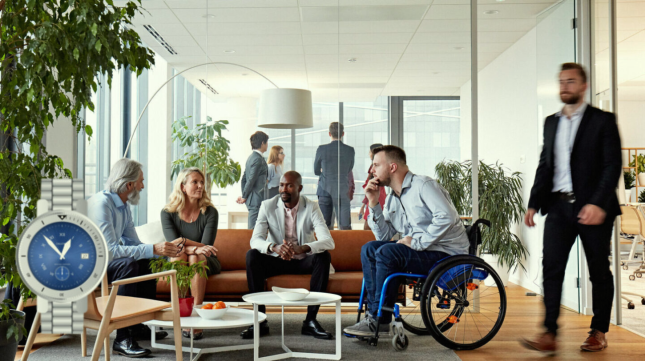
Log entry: h=12 m=53
